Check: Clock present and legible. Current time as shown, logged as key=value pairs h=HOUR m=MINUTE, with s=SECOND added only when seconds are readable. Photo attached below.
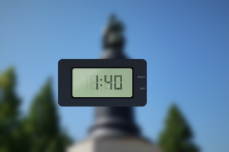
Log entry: h=1 m=40
